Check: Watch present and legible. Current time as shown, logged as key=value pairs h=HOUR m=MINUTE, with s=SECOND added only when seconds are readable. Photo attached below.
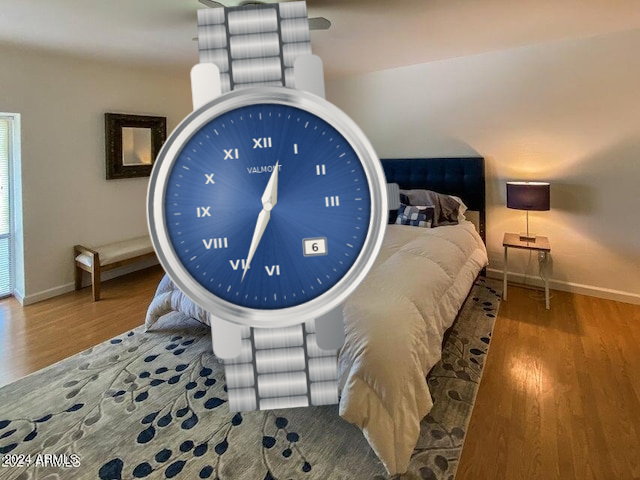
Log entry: h=12 m=34
